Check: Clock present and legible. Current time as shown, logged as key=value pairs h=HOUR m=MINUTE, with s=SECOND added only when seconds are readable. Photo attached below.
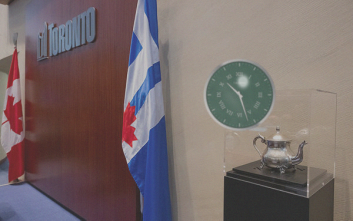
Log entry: h=10 m=27
